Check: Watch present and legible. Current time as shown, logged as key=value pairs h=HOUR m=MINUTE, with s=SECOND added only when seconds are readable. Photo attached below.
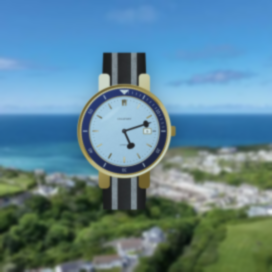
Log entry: h=5 m=12
